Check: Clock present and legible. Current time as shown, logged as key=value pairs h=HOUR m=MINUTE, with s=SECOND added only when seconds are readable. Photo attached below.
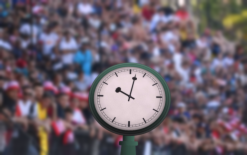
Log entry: h=10 m=2
